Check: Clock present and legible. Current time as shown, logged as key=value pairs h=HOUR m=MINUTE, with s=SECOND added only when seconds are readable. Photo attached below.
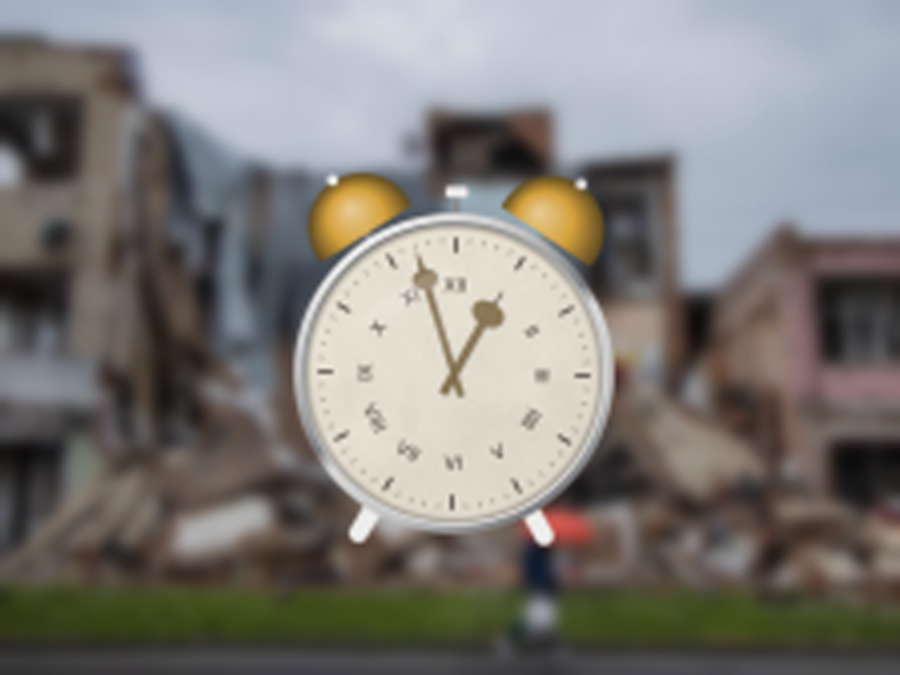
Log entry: h=12 m=57
